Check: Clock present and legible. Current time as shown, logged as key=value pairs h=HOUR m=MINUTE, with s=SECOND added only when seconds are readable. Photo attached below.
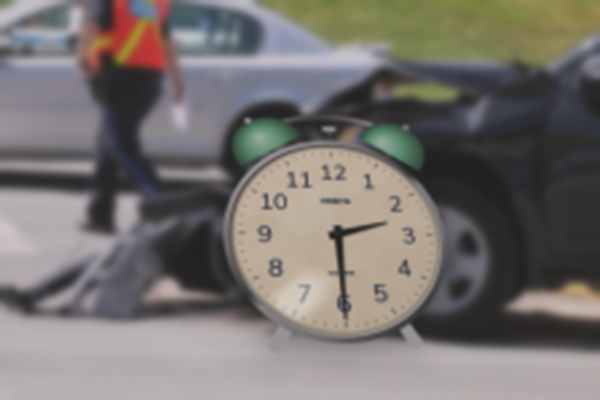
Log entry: h=2 m=30
